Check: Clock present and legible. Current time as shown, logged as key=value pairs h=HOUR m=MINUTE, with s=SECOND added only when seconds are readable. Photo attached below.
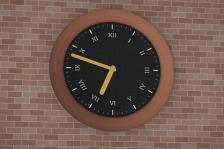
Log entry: h=6 m=48
